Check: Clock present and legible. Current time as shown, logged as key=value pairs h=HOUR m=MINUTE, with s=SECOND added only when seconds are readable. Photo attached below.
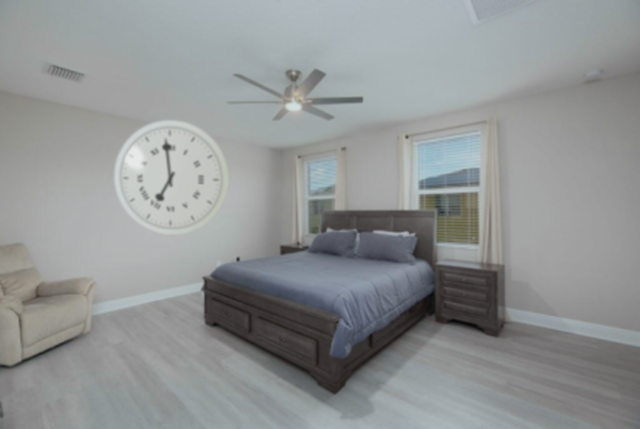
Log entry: h=6 m=59
